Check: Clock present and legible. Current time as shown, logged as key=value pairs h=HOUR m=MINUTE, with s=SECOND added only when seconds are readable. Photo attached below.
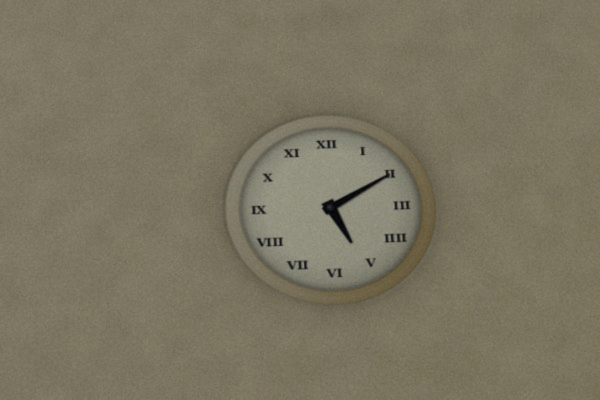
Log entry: h=5 m=10
